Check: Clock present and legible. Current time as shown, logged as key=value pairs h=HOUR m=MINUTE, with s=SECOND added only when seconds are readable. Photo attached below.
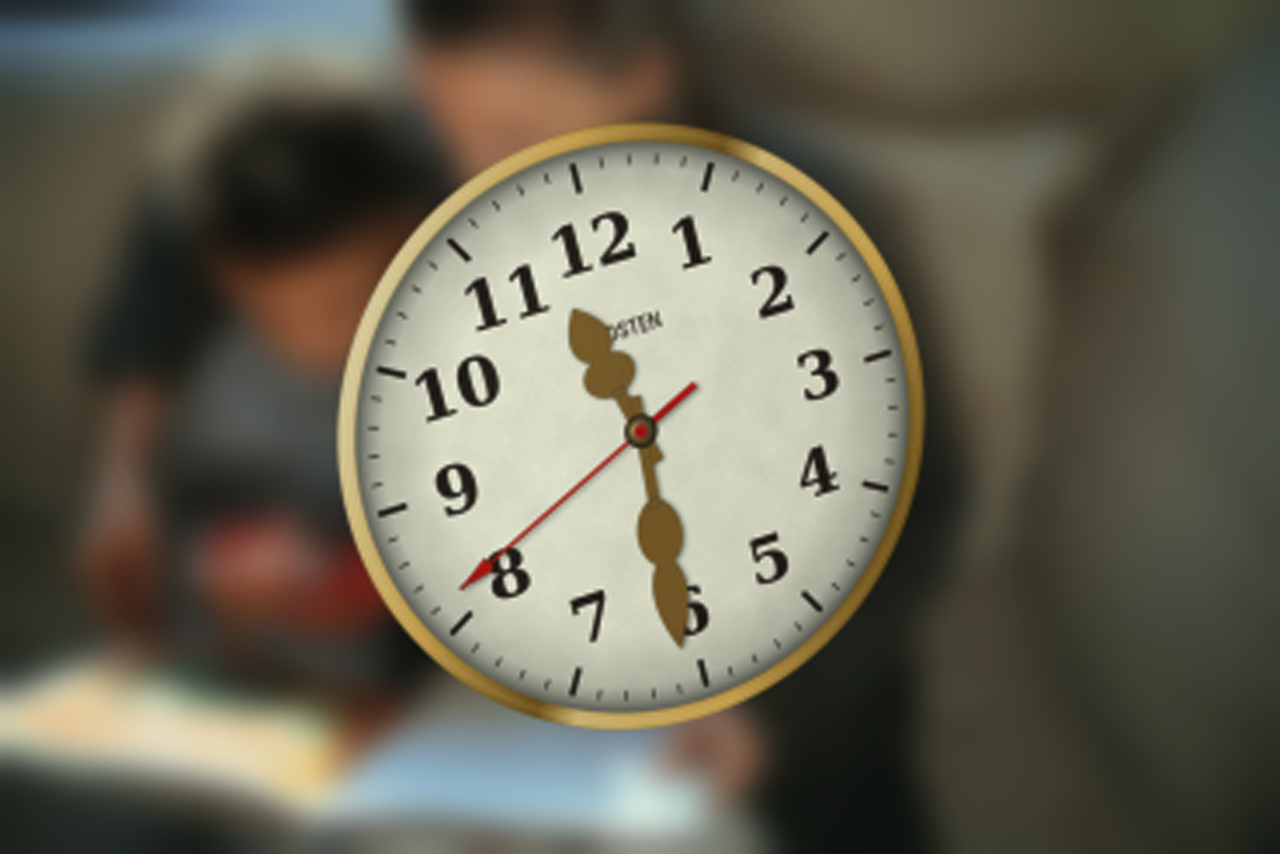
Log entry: h=11 m=30 s=41
